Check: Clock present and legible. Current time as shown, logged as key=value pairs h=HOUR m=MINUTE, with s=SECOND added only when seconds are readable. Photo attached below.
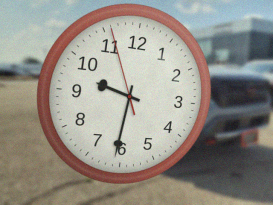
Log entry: h=9 m=30 s=56
